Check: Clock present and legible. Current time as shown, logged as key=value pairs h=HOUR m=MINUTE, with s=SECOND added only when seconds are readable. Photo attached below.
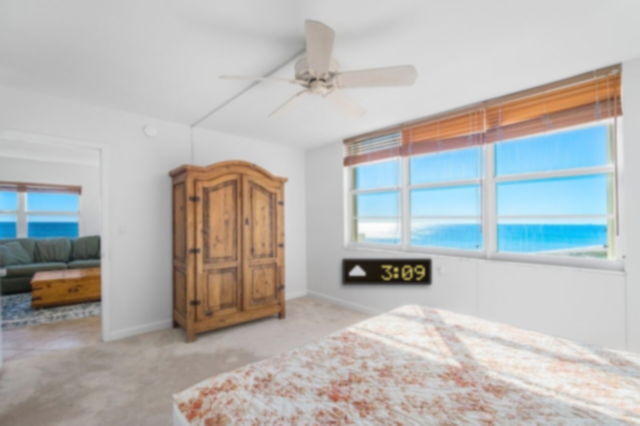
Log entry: h=3 m=9
